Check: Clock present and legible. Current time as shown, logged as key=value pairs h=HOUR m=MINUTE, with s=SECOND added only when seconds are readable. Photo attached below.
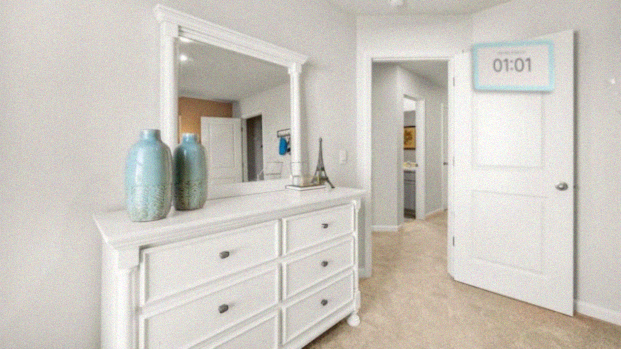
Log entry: h=1 m=1
